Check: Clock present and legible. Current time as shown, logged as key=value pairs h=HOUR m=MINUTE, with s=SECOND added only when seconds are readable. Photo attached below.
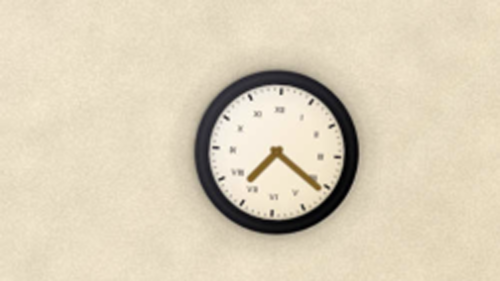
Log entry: h=7 m=21
